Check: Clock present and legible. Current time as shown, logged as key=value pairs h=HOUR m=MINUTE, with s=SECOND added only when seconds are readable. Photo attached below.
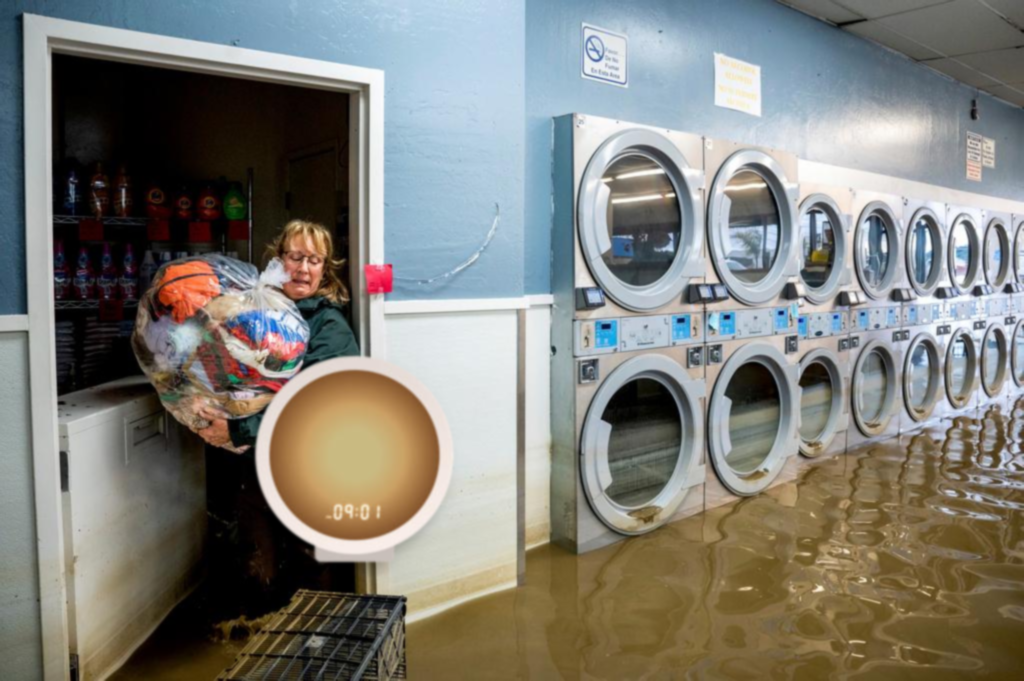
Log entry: h=9 m=1
